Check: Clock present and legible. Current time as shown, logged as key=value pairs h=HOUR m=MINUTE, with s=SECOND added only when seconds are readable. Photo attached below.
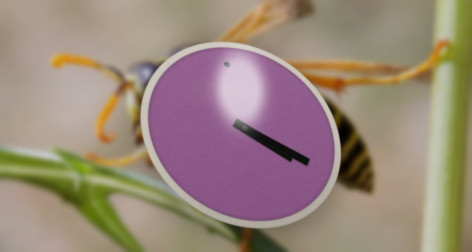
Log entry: h=4 m=21
